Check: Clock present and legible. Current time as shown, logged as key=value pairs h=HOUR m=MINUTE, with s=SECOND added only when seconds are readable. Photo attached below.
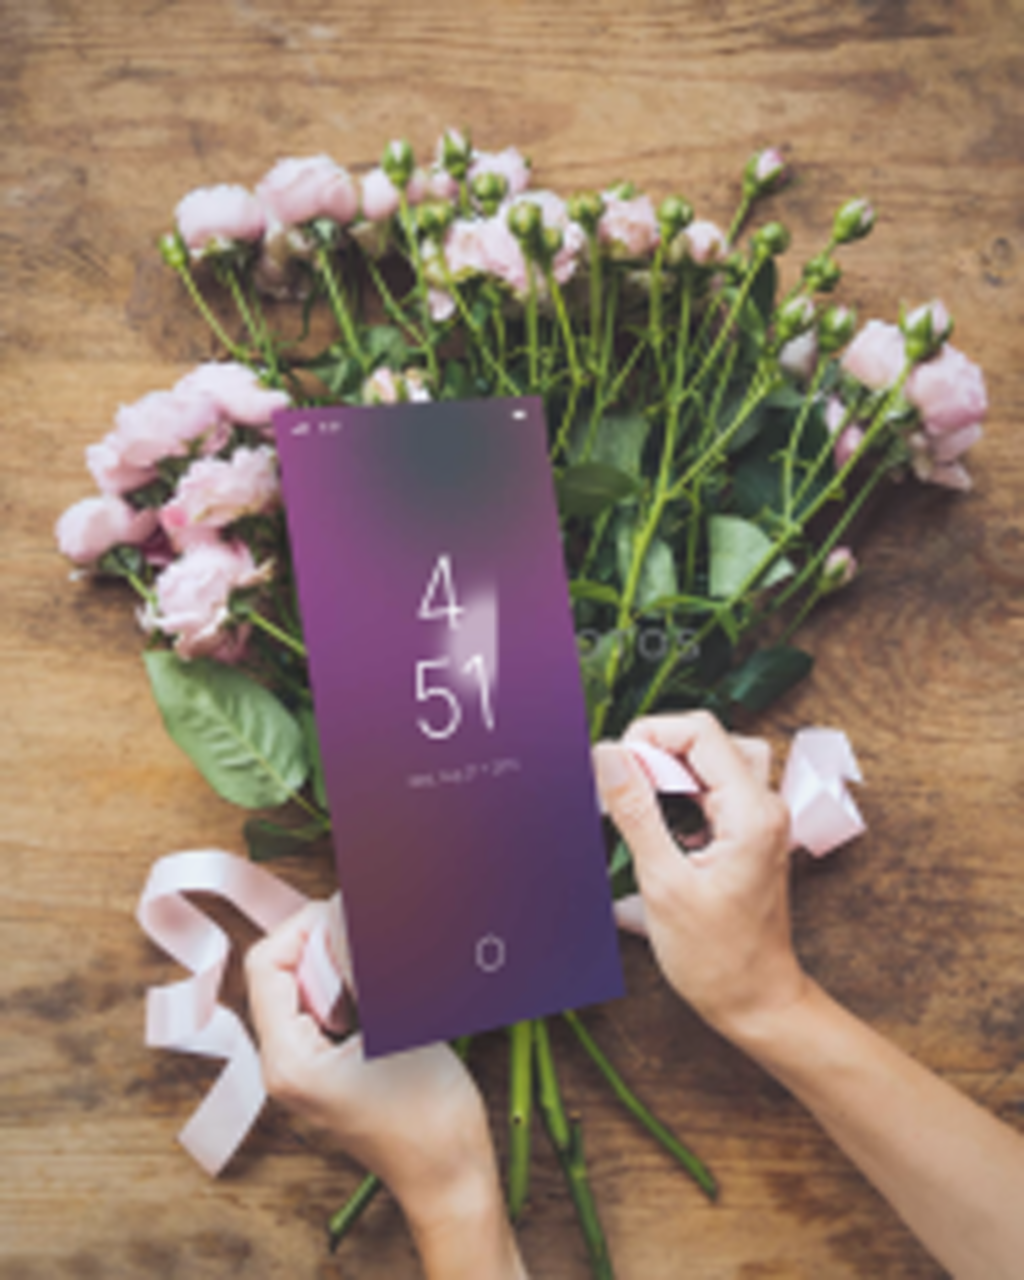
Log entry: h=4 m=51
